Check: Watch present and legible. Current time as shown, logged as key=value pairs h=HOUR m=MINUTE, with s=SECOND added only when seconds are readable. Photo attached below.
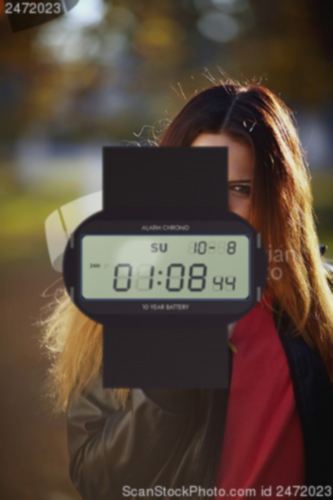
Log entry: h=1 m=8 s=44
